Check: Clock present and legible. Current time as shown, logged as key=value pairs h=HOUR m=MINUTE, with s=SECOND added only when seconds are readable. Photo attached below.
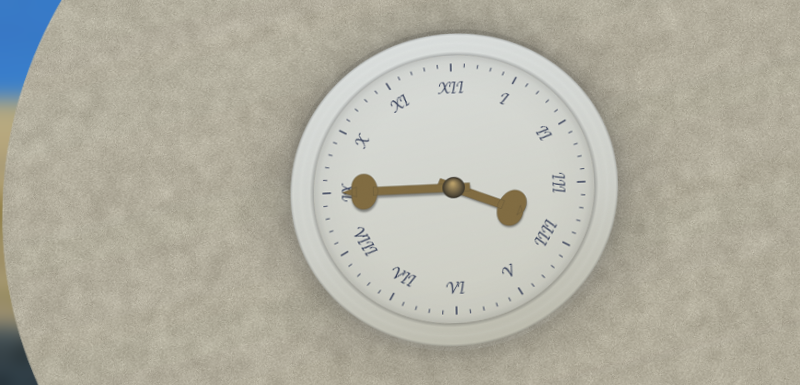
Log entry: h=3 m=45
